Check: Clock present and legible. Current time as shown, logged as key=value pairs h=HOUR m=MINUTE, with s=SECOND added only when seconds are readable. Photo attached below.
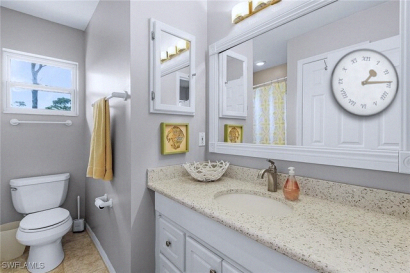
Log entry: h=1 m=14
